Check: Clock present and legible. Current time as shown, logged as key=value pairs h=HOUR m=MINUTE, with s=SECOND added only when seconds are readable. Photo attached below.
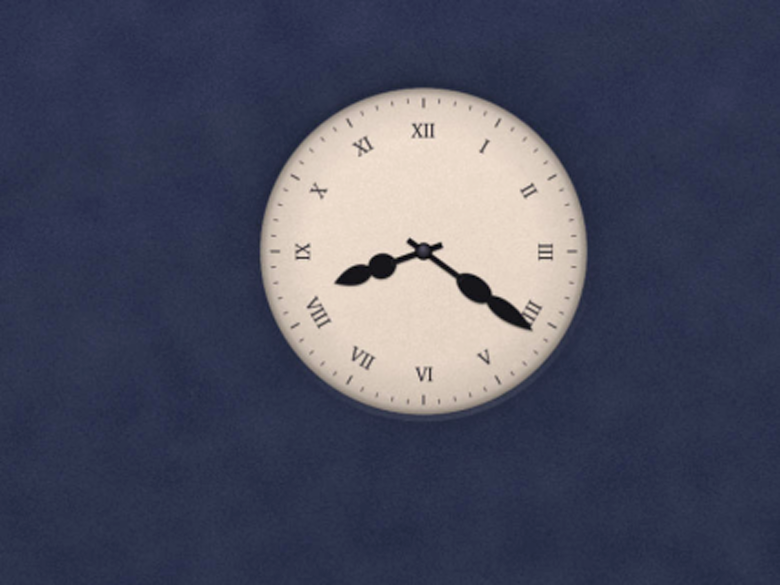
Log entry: h=8 m=21
